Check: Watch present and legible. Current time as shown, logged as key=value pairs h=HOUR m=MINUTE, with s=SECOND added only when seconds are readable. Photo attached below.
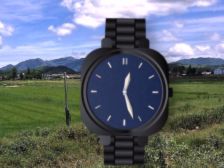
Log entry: h=12 m=27
